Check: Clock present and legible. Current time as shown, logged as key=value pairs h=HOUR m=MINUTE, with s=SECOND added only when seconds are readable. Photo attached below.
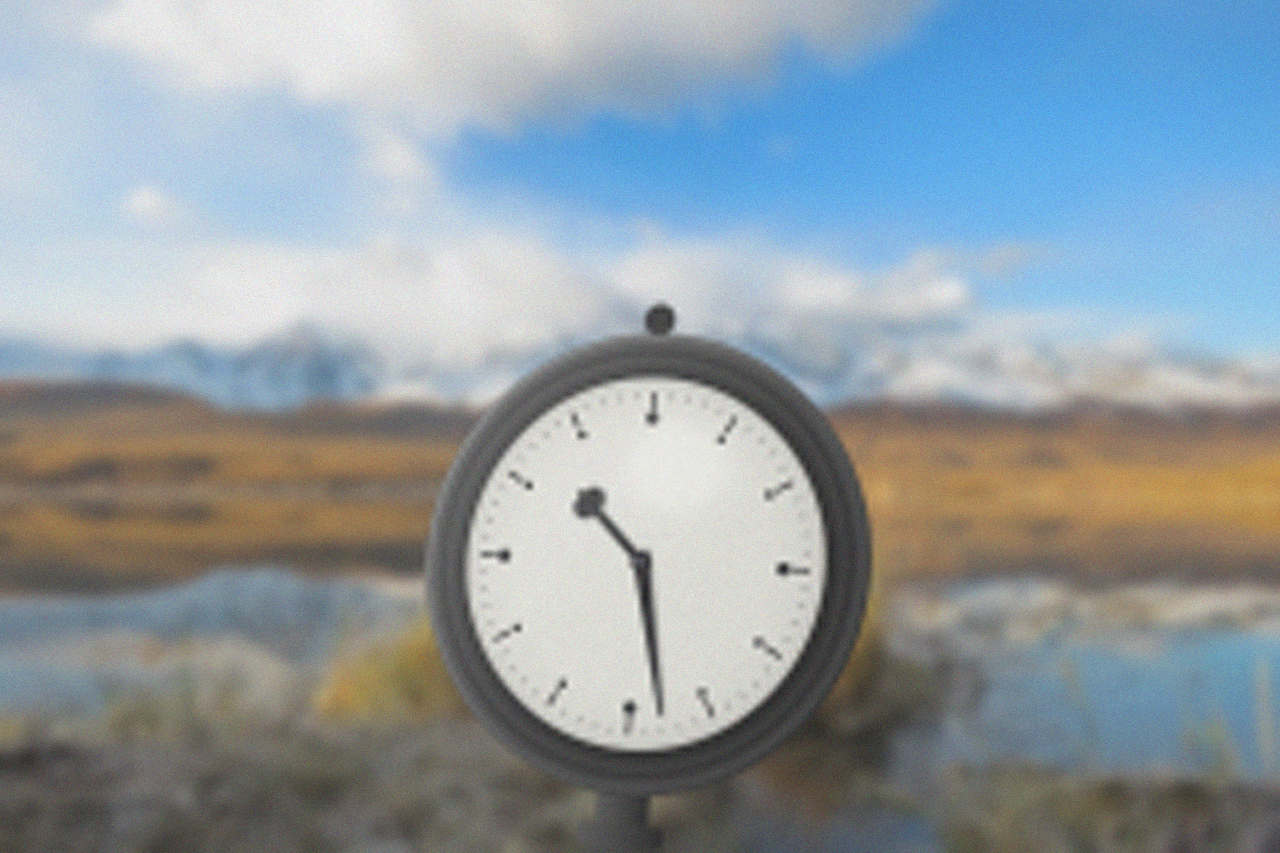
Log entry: h=10 m=28
